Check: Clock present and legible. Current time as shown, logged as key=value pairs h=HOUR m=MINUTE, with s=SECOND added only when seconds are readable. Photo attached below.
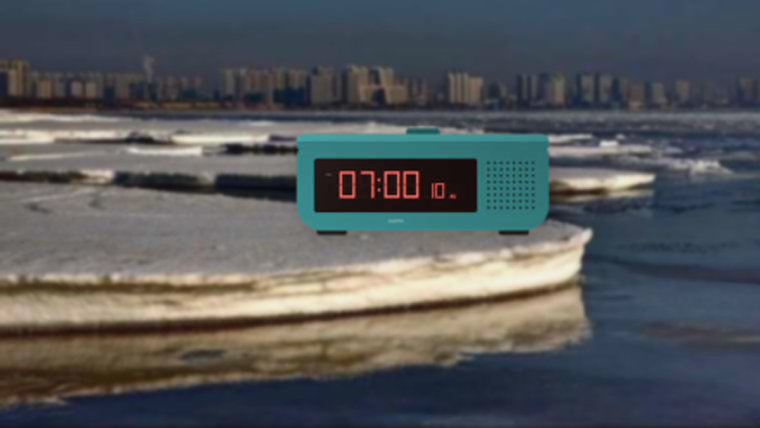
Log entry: h=7 m=0 s=10
